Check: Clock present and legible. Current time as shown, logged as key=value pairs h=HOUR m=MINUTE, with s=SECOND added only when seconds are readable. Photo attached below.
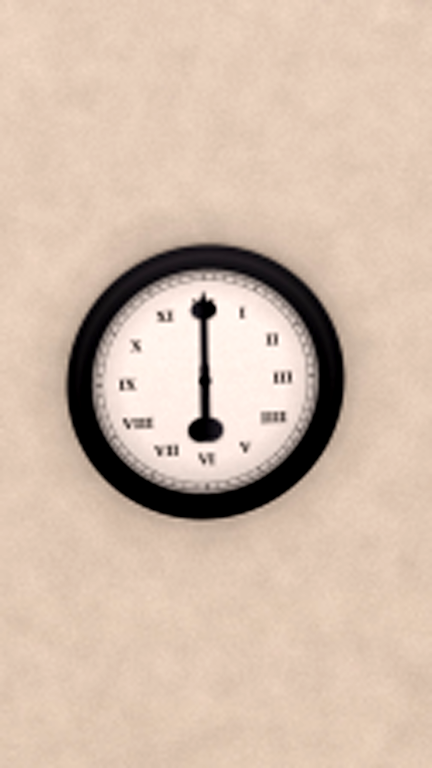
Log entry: h=6 m=0
